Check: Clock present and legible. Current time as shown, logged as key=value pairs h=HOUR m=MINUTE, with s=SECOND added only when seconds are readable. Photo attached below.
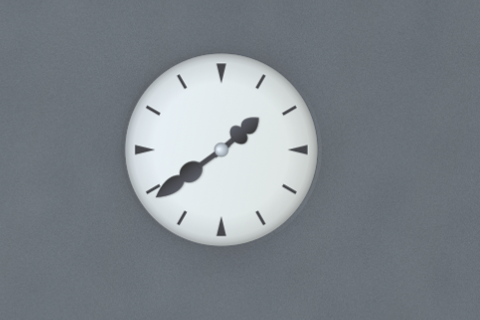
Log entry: h=1 m=39
